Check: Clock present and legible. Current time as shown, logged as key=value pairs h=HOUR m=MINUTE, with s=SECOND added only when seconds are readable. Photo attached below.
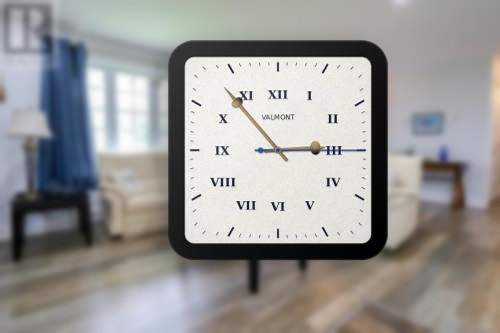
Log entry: h=2 m=53 s=15
